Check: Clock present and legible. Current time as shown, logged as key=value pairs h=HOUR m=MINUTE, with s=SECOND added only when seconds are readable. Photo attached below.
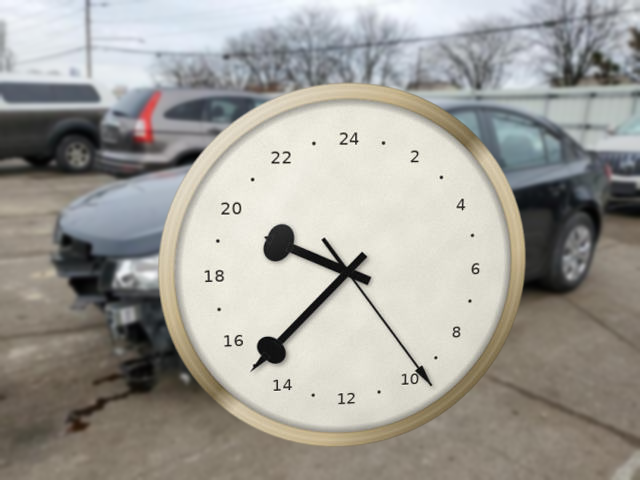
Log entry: h=19 m=37 s=24
